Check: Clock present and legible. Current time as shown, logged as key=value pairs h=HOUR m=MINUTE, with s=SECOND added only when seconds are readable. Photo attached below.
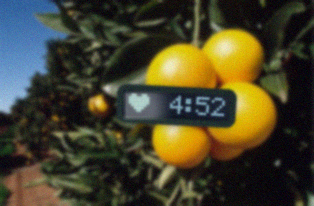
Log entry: h=4 m=52
